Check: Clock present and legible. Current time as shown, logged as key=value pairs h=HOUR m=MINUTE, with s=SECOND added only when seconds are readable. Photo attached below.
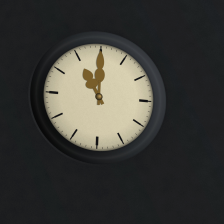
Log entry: h=11 m=0
